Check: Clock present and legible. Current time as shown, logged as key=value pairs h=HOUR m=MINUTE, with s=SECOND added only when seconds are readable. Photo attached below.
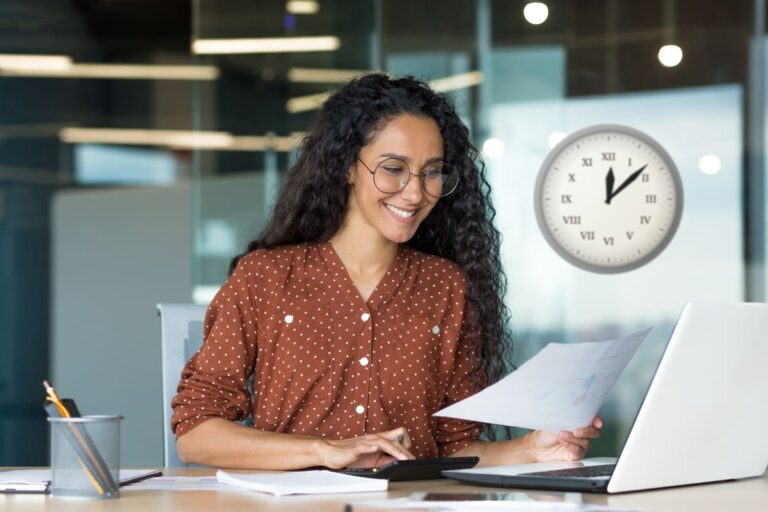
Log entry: h=12 m=8
